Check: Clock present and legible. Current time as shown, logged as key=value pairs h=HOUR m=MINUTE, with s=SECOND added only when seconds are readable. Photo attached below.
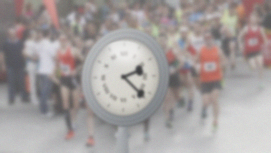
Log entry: h=2 m=22
